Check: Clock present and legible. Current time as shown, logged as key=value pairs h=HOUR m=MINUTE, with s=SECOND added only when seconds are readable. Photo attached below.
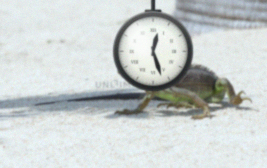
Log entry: h=12 m=27
